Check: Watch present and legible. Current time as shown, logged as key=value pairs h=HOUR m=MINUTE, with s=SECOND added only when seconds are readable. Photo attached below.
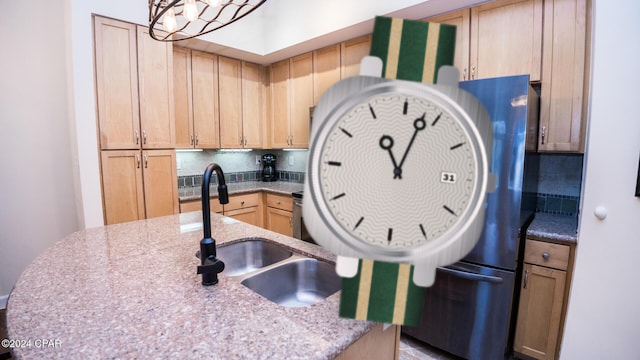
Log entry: h=11 m=3
